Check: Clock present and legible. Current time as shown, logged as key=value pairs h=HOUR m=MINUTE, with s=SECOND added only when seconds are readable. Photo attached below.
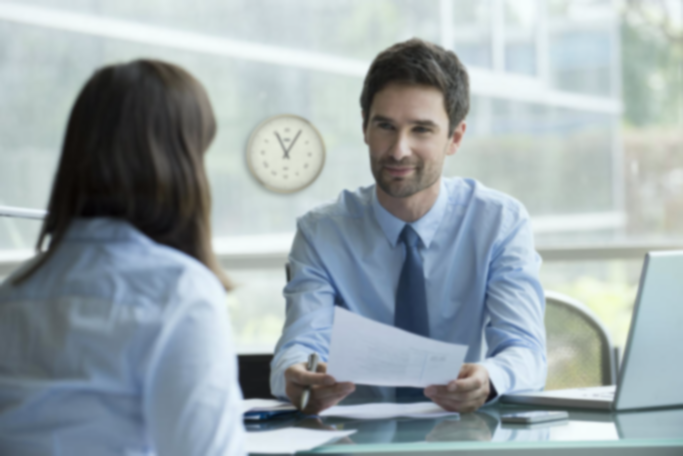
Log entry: h=11 m=5
